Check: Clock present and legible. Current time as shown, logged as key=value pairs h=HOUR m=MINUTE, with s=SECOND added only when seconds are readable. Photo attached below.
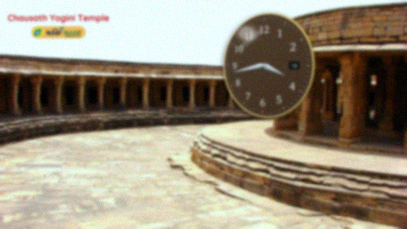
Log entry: h=3 m=43
